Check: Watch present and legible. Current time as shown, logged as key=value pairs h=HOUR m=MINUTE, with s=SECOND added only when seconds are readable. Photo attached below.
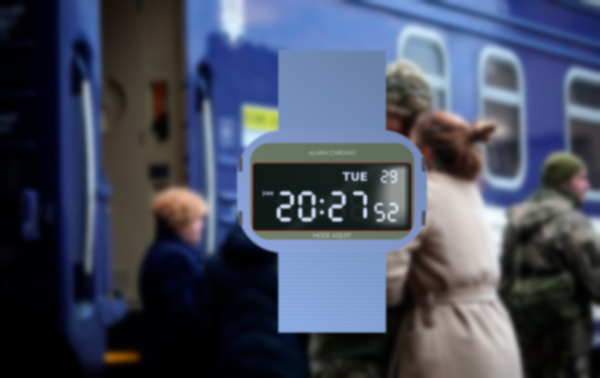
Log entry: h=20 m=27 s=52
